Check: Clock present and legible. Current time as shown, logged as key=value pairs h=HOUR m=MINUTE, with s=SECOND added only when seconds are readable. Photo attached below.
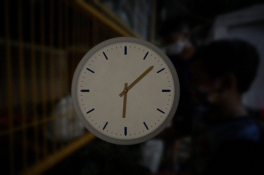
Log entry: h=6 m=8
